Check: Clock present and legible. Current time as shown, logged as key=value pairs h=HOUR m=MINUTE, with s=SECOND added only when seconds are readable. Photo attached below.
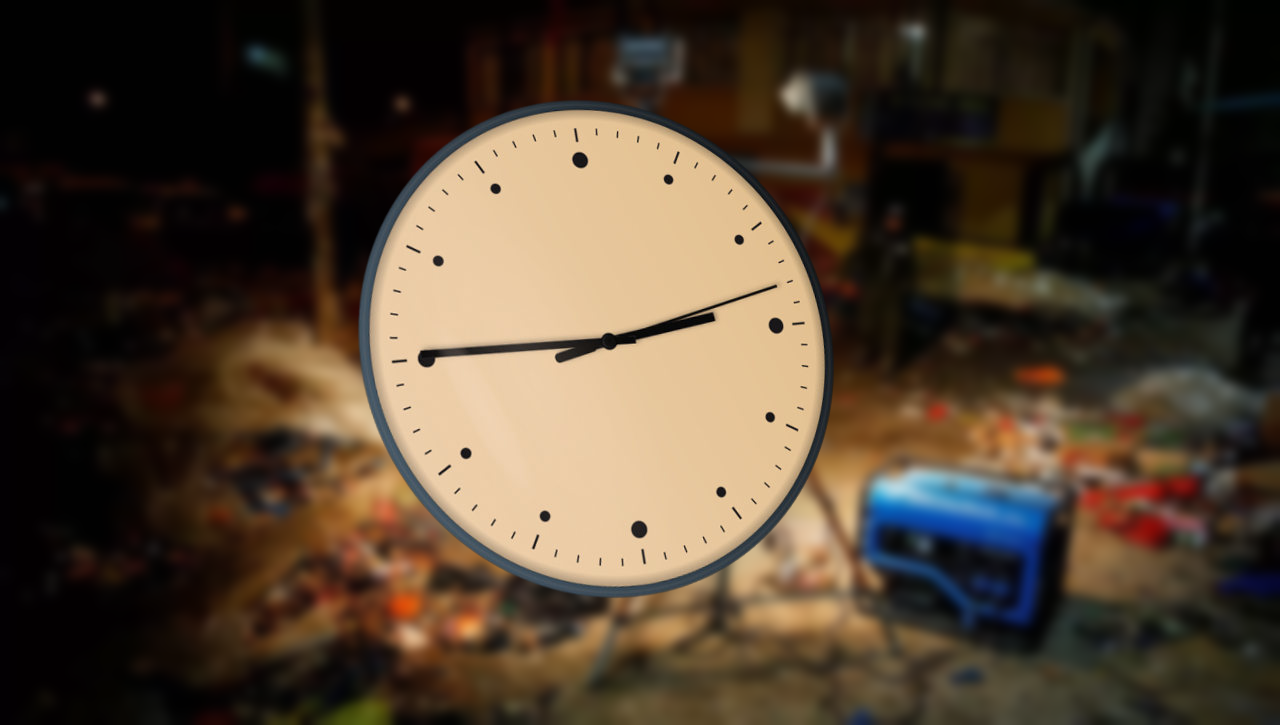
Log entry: h=2 m=45 s=13
